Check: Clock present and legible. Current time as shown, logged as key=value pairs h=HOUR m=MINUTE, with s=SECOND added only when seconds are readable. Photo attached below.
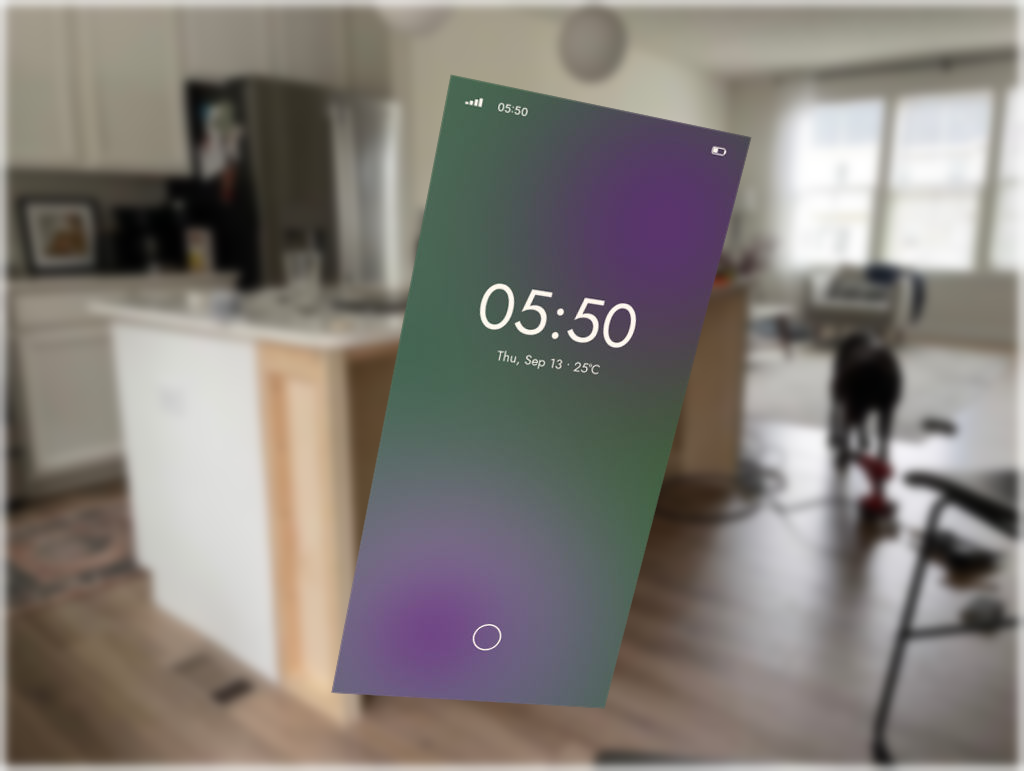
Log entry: h=5 m=50
